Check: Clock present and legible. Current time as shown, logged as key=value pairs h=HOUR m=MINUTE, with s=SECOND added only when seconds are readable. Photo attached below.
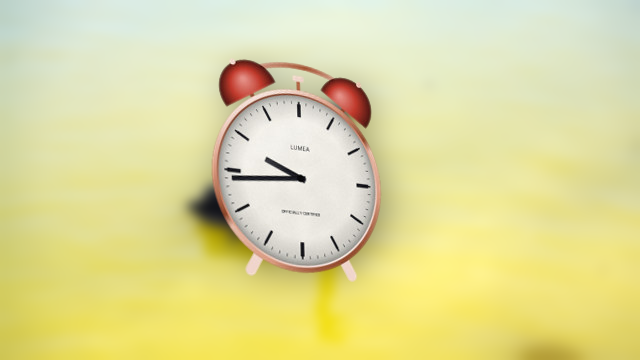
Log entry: h=9 m=44
